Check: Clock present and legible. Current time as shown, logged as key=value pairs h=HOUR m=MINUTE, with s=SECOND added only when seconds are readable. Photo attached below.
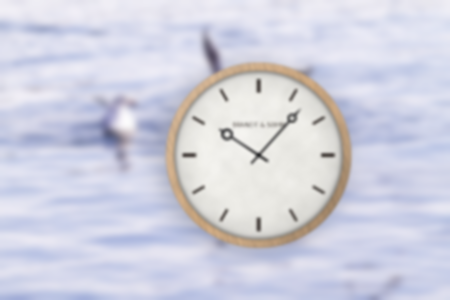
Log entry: h=10 m=7
